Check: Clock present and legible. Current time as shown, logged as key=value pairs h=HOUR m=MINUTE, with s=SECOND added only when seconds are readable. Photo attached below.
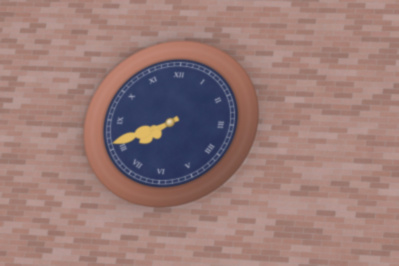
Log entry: h=7 m=41
